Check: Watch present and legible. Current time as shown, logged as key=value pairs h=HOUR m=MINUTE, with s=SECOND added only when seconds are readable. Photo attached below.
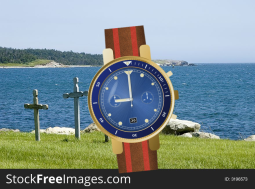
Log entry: h=9 m=0
